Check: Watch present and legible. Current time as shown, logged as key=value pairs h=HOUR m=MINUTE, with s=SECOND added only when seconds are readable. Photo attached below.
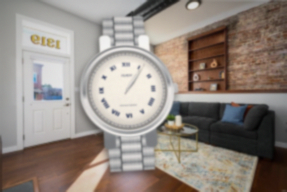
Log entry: h=1 m=6
